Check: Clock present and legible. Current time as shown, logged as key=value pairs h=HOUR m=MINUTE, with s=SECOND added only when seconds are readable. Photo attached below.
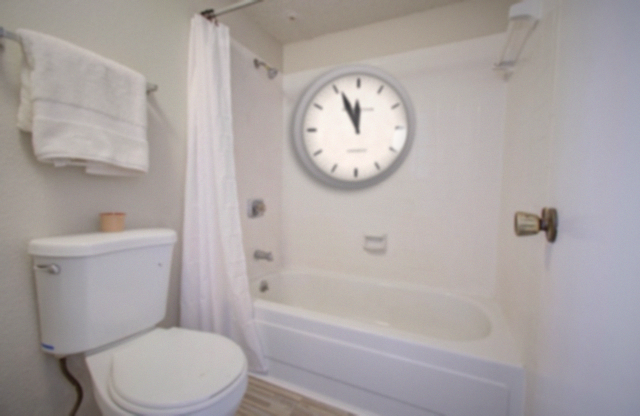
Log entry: h=11 m=56
